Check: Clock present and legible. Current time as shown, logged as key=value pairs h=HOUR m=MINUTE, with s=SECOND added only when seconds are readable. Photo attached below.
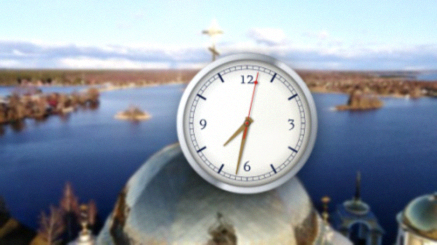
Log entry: h=7 m=32 s=2
